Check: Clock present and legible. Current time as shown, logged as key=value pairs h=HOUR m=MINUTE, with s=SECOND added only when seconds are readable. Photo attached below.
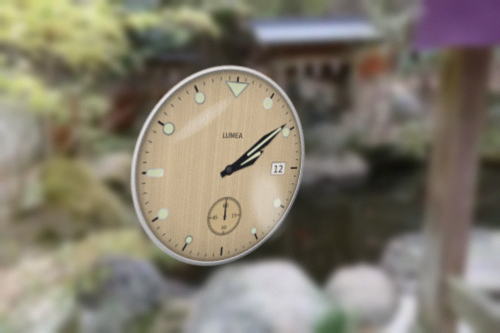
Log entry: h=2 m=9
